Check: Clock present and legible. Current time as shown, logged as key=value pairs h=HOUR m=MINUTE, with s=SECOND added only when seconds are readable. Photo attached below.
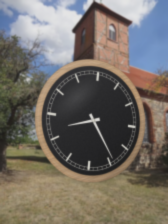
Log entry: h=8 m=24
